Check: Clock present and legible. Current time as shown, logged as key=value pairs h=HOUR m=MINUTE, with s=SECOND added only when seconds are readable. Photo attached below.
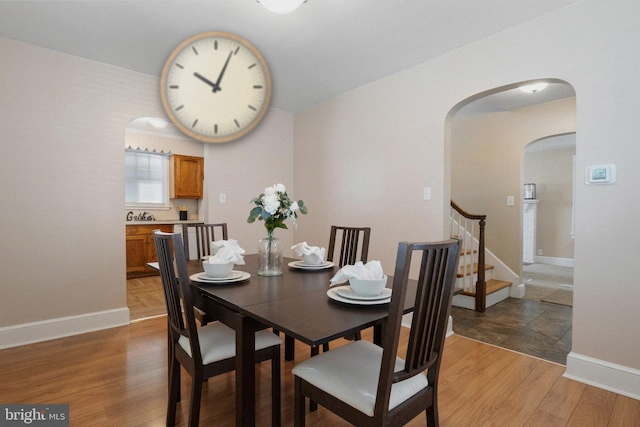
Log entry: h=10 m=4
